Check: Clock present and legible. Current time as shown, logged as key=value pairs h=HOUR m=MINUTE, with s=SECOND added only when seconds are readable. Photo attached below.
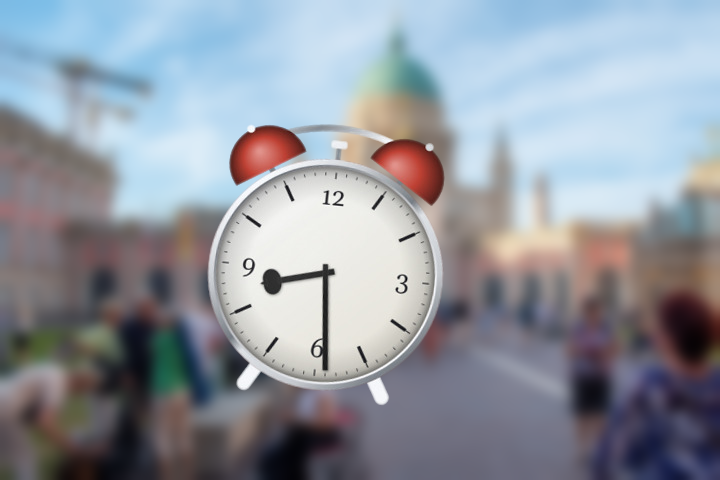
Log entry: h=8 m=29
